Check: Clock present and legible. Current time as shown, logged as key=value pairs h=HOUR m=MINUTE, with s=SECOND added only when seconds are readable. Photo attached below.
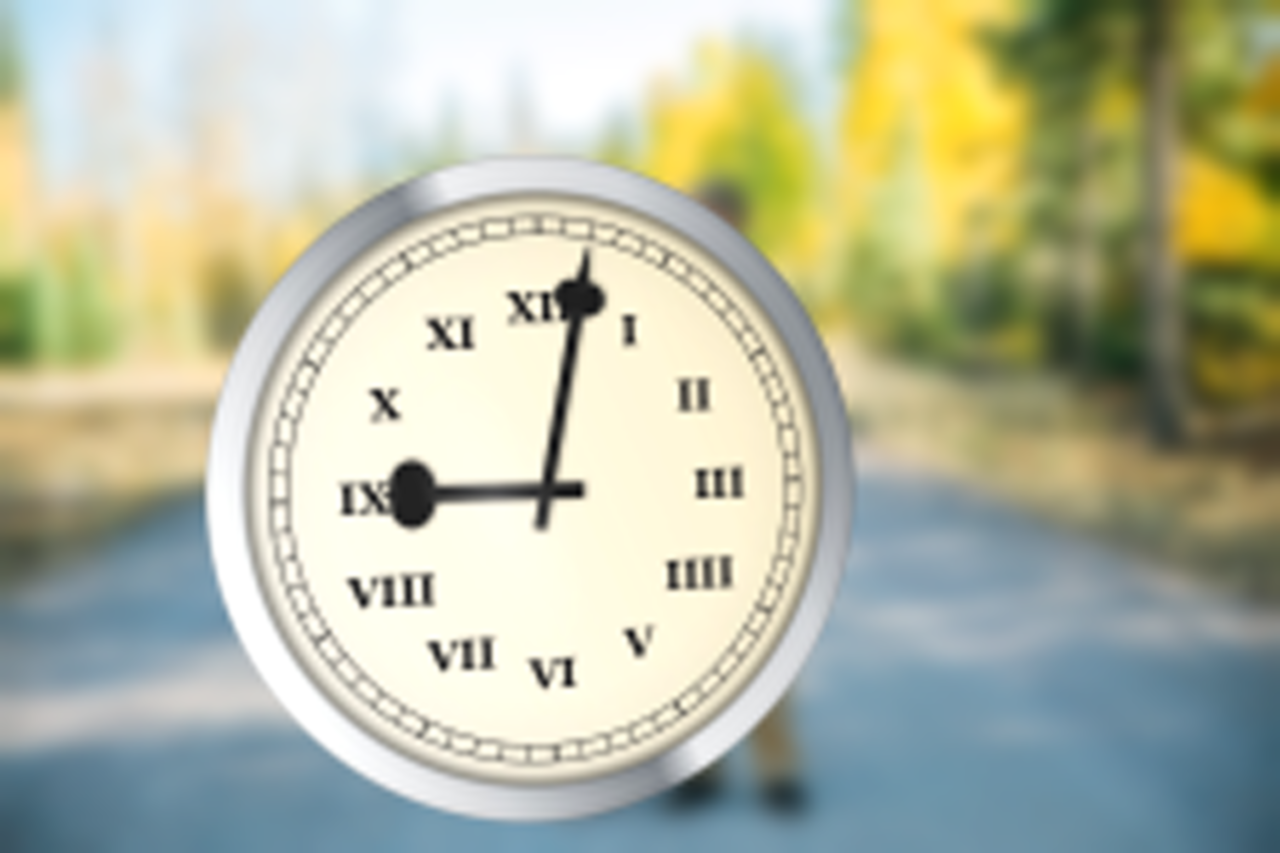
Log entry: h=9 m=2
